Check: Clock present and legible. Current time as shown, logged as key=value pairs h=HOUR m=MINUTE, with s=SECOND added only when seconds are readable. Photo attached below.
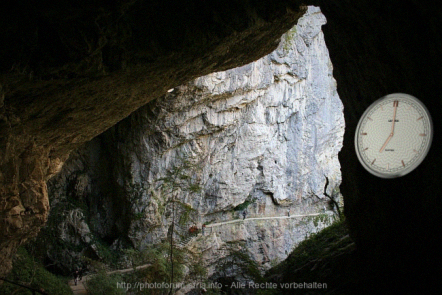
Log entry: h=7 m=0
